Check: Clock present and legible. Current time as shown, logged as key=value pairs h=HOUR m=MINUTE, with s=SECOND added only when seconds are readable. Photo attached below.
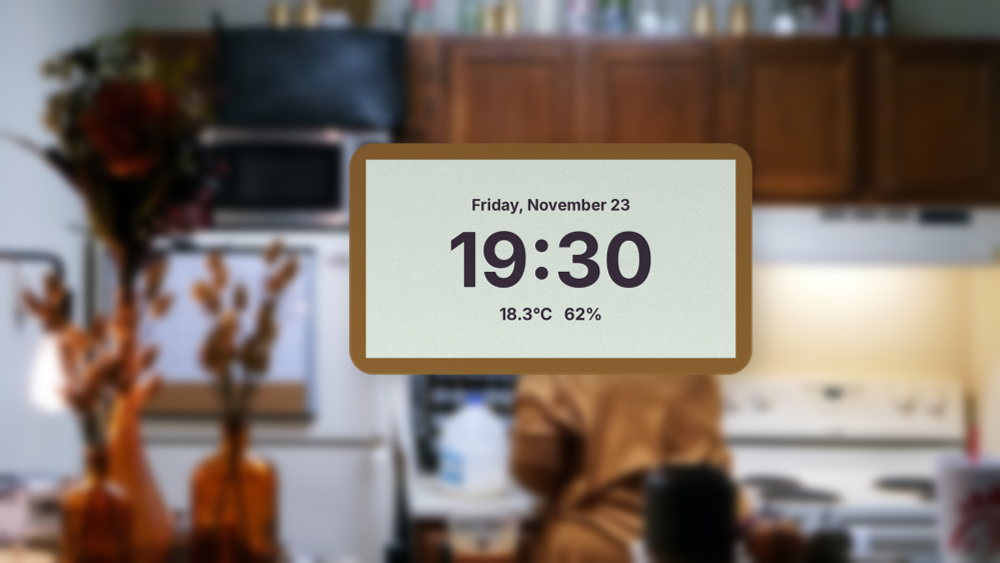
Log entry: h=19 m=30
